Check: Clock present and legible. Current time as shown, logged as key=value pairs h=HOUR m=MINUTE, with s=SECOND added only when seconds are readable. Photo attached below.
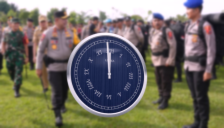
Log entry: h=11 m=59
